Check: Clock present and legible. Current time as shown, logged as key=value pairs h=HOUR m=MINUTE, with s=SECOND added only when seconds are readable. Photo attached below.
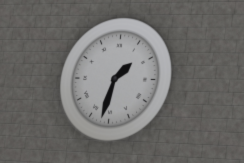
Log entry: h=1 m=32
